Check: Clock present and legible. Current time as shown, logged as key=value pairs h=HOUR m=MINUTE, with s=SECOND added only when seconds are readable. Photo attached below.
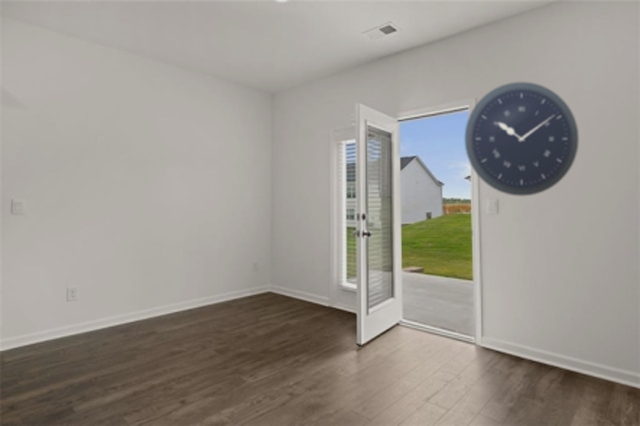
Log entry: h=10 m=9
